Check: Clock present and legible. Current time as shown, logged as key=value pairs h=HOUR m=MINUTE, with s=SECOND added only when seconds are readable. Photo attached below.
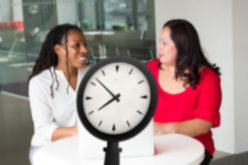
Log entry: h=7 m=52
